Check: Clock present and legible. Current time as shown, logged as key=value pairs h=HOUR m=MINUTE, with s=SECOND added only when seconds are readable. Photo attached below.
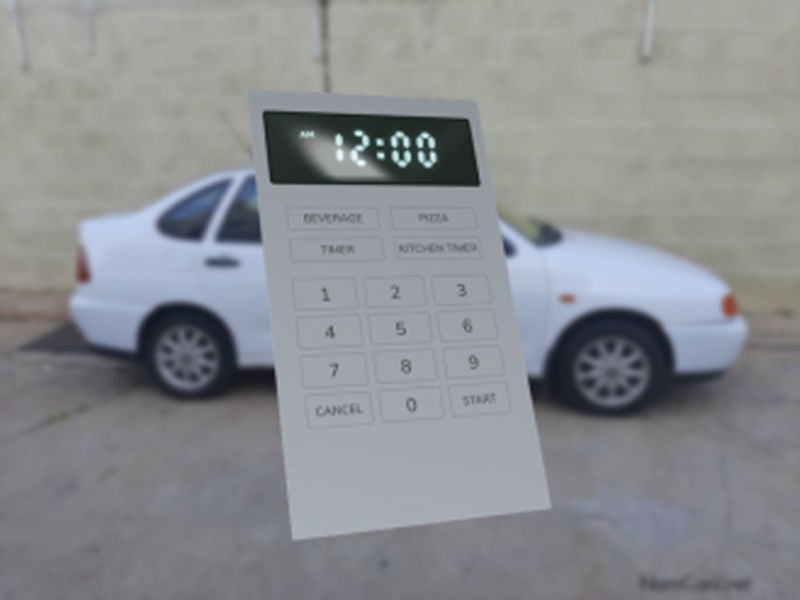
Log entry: h=12 m=0
